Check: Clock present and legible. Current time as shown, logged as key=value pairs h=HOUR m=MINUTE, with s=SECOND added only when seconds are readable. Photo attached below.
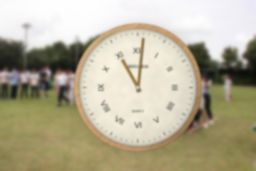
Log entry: h=11 m=1
